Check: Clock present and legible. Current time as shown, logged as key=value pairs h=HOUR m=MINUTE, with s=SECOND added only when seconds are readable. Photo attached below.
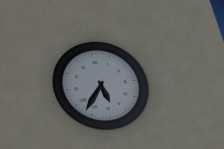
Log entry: h=5 m=37
